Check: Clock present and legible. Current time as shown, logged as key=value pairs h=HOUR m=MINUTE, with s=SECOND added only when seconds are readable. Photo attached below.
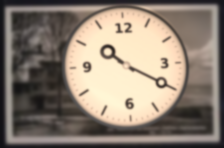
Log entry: h=10 m=20
